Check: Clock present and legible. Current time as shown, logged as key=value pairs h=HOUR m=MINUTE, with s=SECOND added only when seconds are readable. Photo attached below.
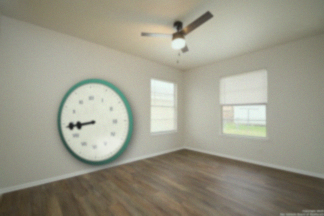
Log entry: h=8 m=44
